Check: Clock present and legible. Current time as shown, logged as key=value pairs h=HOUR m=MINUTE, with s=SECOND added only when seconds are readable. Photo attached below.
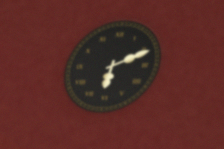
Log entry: h=6 m=11
